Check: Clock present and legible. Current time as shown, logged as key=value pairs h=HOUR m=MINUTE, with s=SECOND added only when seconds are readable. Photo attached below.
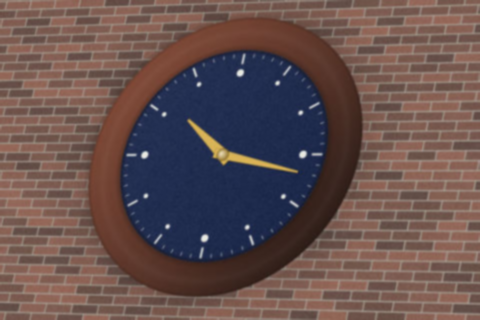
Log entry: h=10 m=17
